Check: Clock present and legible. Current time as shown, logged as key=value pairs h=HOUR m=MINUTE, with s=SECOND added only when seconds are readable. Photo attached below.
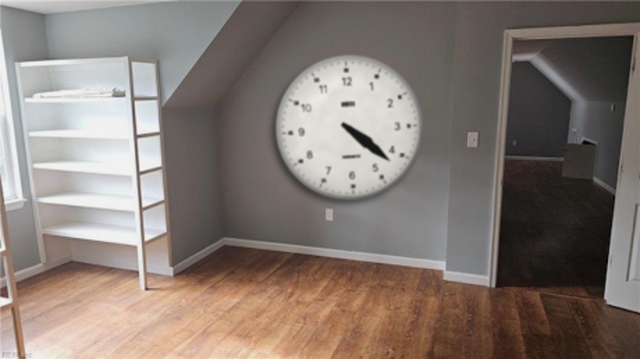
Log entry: h=4 m=22
